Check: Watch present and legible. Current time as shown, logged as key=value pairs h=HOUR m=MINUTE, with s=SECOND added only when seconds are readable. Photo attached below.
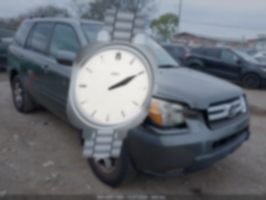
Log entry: h=2 m=10
